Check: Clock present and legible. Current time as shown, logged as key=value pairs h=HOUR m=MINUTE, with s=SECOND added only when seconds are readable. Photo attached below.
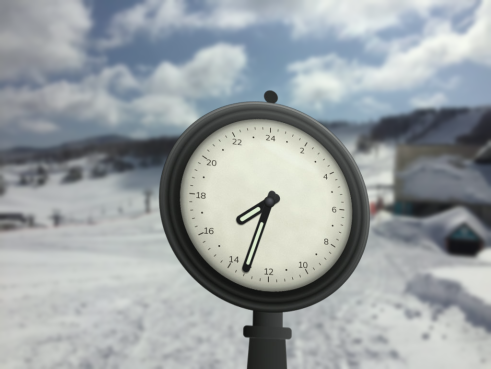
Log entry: h=15 m=33
